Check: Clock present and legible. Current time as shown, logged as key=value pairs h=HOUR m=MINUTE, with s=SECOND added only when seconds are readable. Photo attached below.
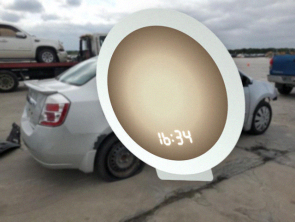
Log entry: h=16 m=34
